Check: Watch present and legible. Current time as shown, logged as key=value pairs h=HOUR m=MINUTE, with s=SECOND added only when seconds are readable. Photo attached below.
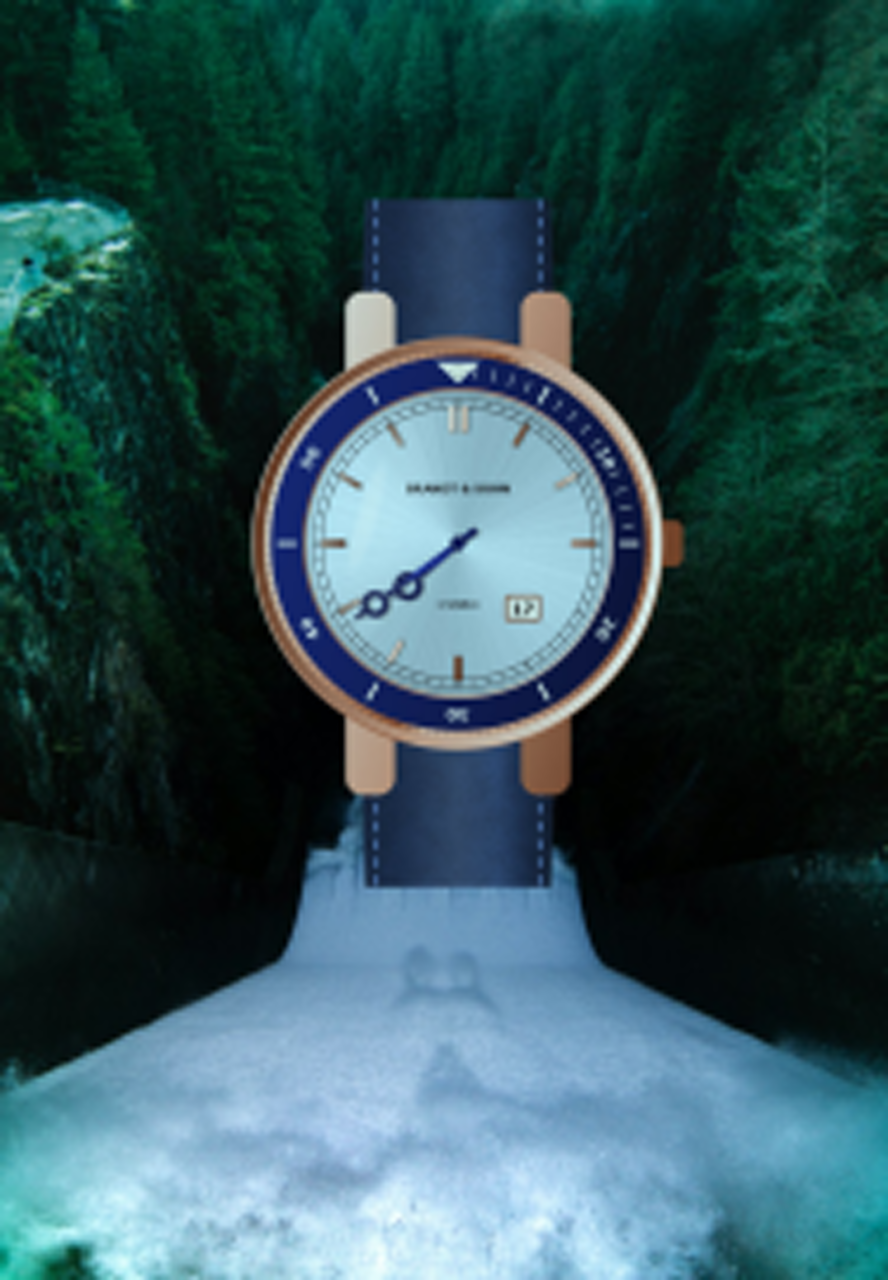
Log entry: h=7 m=39
